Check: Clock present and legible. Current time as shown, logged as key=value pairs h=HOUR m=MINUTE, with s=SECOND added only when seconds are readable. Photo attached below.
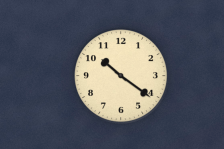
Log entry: h=10 m=21
